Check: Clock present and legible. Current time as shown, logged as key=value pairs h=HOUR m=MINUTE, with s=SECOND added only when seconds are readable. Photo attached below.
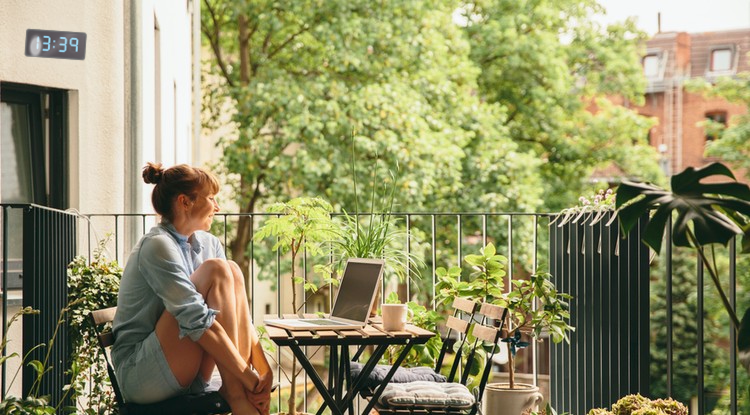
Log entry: h=13 m=39
